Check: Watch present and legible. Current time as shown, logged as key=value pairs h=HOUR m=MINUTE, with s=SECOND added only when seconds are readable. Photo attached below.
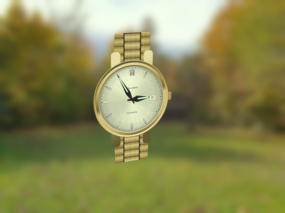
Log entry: h=2 m=55
